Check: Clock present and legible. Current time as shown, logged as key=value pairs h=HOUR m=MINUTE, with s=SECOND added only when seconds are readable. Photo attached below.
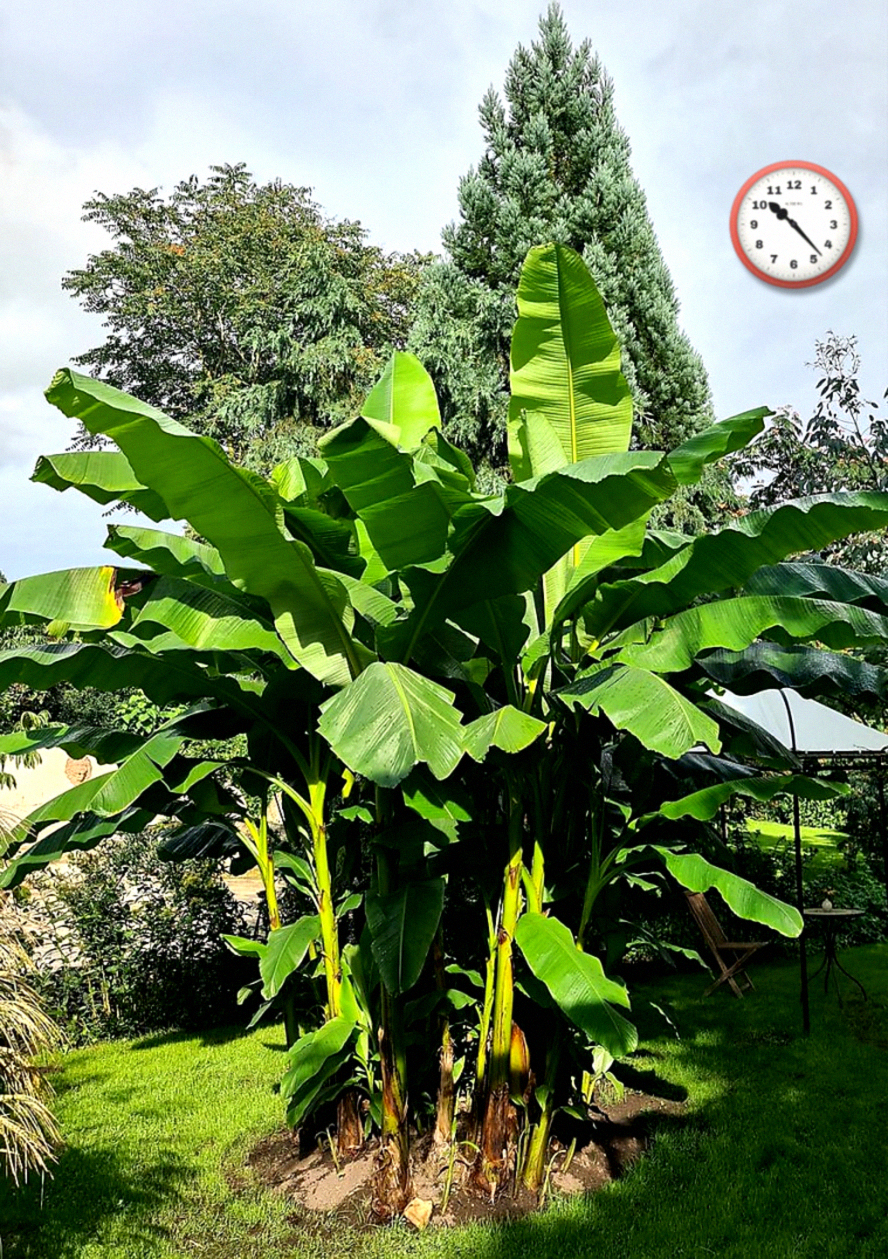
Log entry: h=10 m=23
